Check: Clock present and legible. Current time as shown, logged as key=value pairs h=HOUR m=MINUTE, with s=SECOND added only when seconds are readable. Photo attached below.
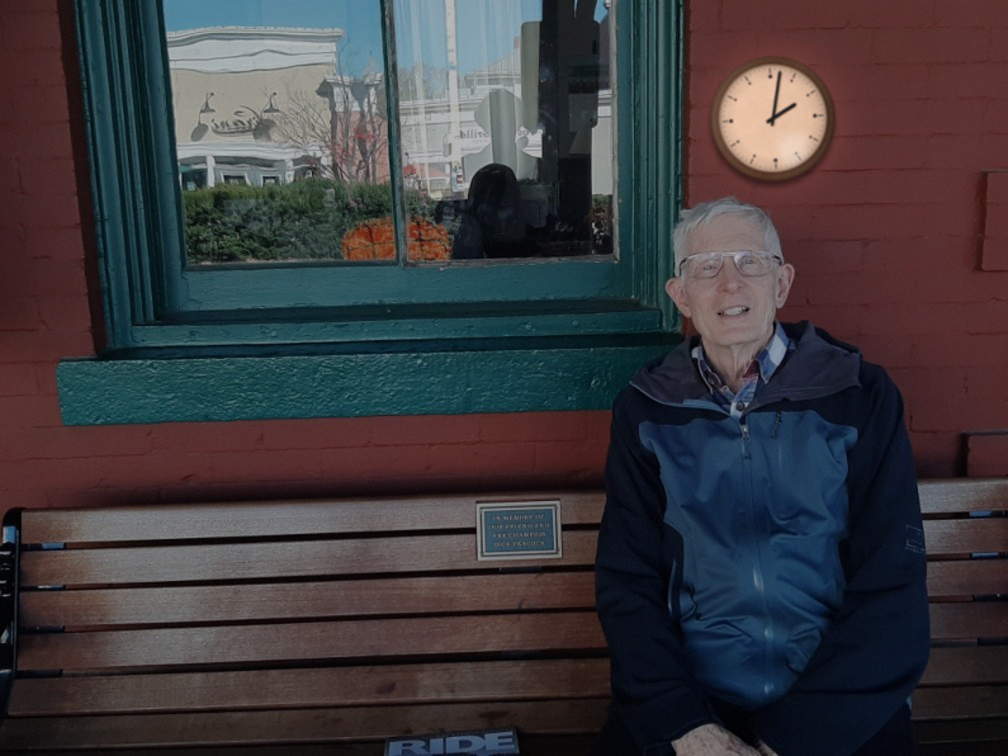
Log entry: h=2 m=2
